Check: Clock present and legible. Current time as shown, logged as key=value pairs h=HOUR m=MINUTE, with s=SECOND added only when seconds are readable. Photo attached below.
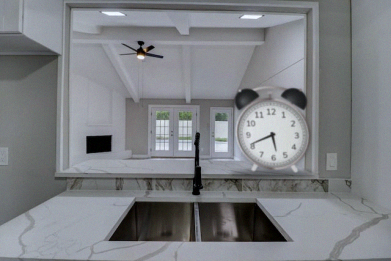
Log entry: h=5 m=41
